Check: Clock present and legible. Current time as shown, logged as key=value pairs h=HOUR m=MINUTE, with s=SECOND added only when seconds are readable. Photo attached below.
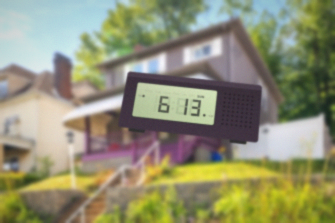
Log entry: h=6 m=13
